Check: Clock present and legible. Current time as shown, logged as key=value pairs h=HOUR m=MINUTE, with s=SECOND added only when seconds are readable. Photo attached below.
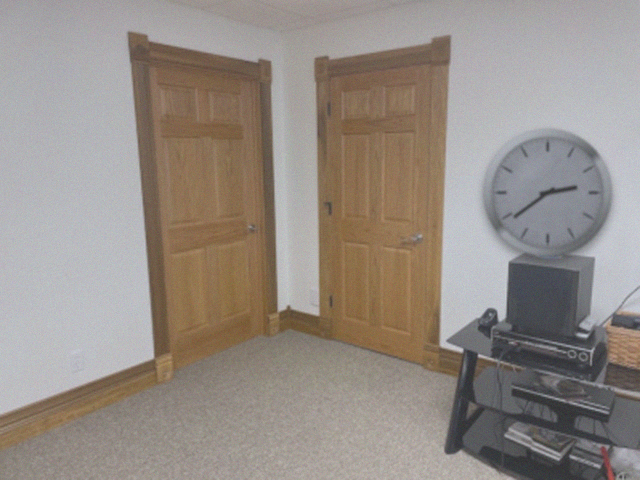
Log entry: h=2 m=39
